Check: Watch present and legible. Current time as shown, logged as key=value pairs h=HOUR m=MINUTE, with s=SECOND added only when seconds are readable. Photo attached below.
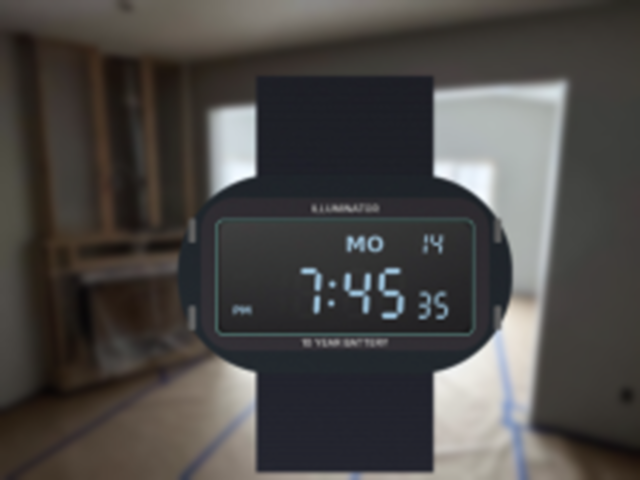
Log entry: h=7 m=45 s=35
